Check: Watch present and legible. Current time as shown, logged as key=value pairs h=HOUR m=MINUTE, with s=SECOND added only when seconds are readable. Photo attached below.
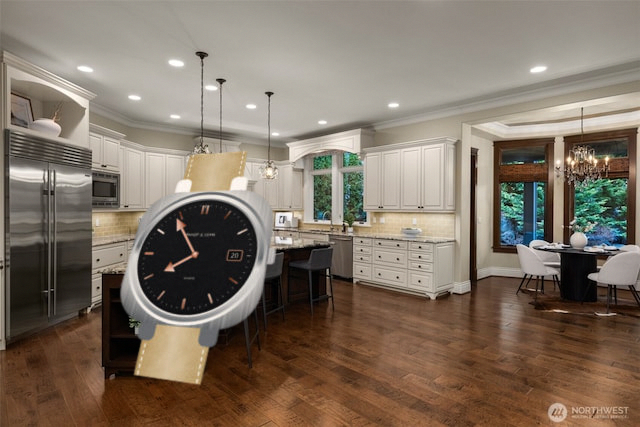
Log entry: h=7 m=54
